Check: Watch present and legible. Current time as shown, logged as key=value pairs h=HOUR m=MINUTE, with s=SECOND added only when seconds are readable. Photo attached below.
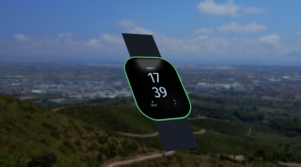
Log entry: h=17 m=39
